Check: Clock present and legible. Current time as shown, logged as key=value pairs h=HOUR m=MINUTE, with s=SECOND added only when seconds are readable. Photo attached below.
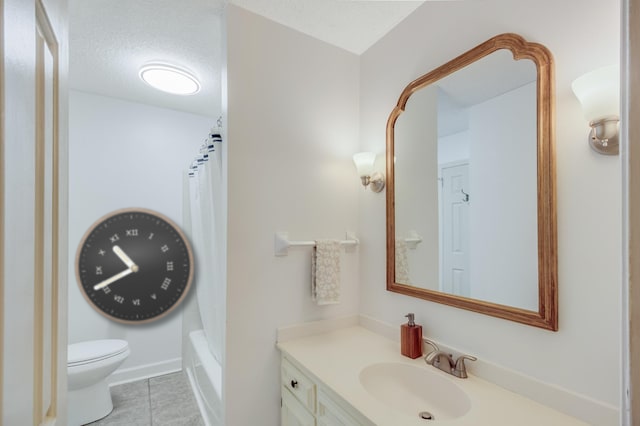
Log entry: h=10 m=41
